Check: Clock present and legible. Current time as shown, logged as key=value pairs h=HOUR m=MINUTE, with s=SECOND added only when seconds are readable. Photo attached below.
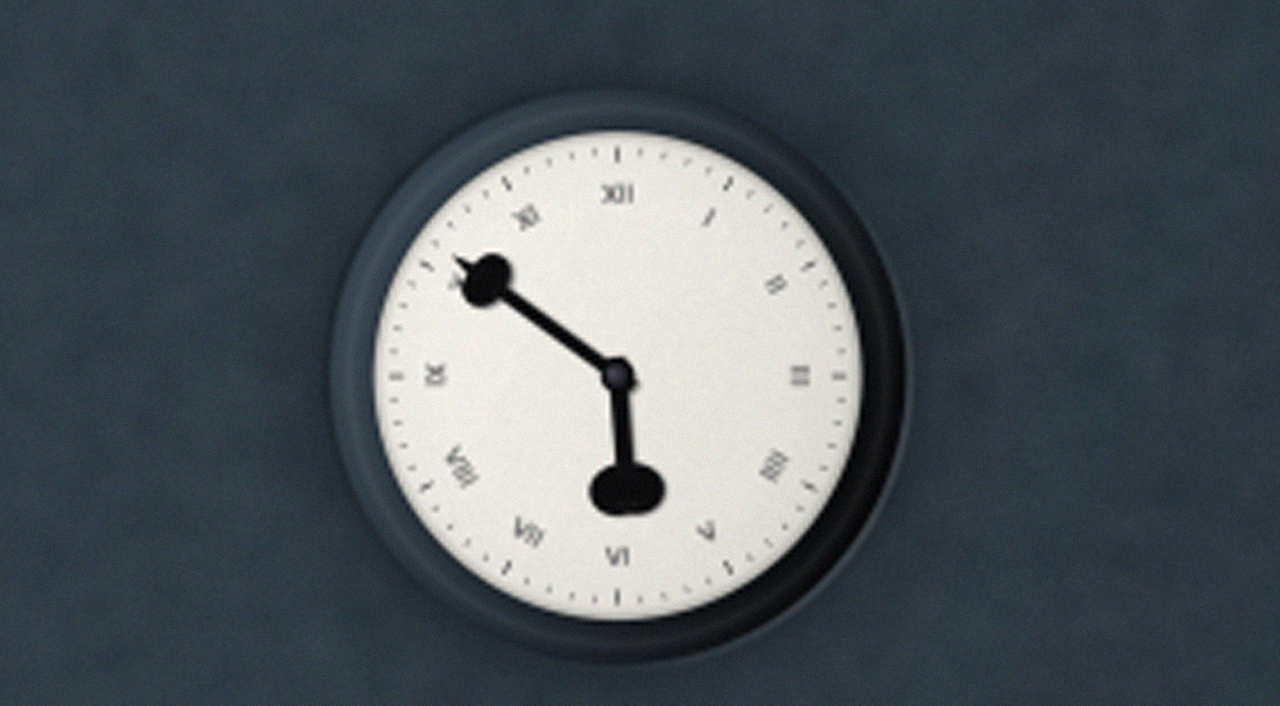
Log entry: h=5 m=51
